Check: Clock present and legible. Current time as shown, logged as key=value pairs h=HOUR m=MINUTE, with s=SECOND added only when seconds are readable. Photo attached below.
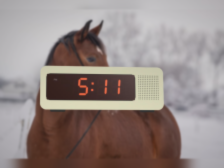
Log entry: h=5 m=11
